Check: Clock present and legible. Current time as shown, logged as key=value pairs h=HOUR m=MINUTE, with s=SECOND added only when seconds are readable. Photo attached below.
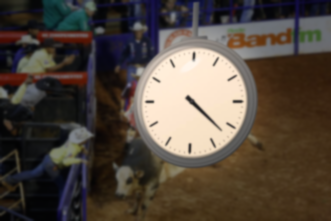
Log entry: h=4 m=22
